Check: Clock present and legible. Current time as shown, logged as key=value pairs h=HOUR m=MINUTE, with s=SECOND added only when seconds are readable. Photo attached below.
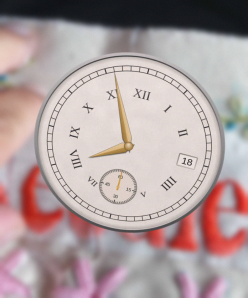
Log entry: h=7 m=56
